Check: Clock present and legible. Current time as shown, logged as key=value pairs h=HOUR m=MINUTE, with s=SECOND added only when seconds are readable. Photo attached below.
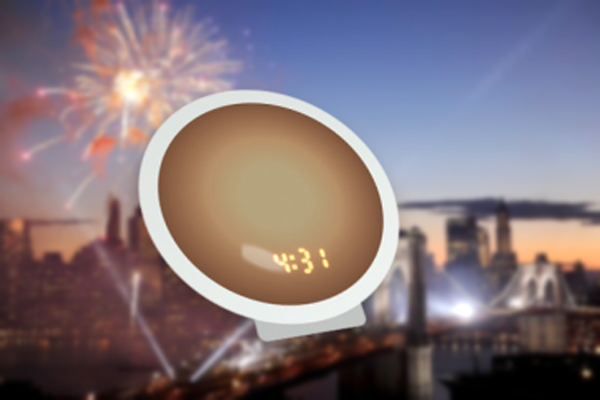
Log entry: h=4 m=31
